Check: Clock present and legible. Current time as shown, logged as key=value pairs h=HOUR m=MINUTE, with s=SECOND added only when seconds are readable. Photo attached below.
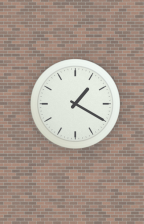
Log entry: h=1 m=20
